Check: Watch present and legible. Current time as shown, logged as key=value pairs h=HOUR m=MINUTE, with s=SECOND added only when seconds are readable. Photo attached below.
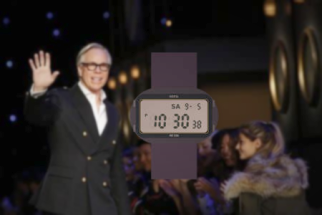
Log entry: h=10 m=30 s=38
